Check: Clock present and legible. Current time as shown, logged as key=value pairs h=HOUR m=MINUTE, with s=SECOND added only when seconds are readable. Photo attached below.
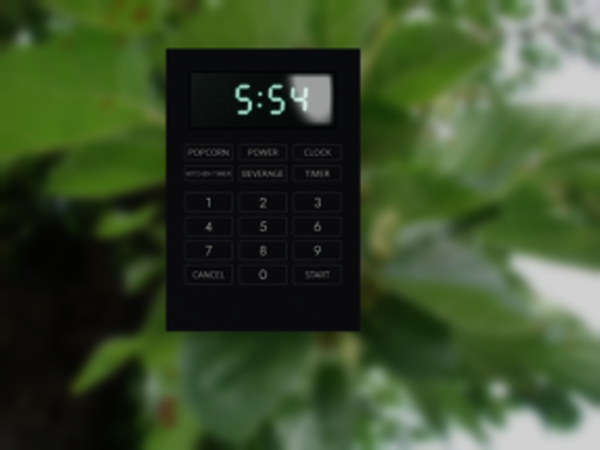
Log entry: h=5 m=54
